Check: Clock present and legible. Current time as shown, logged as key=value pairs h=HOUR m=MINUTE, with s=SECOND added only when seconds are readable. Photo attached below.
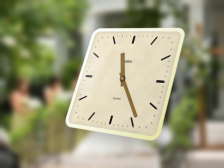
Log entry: h=11 m=24
